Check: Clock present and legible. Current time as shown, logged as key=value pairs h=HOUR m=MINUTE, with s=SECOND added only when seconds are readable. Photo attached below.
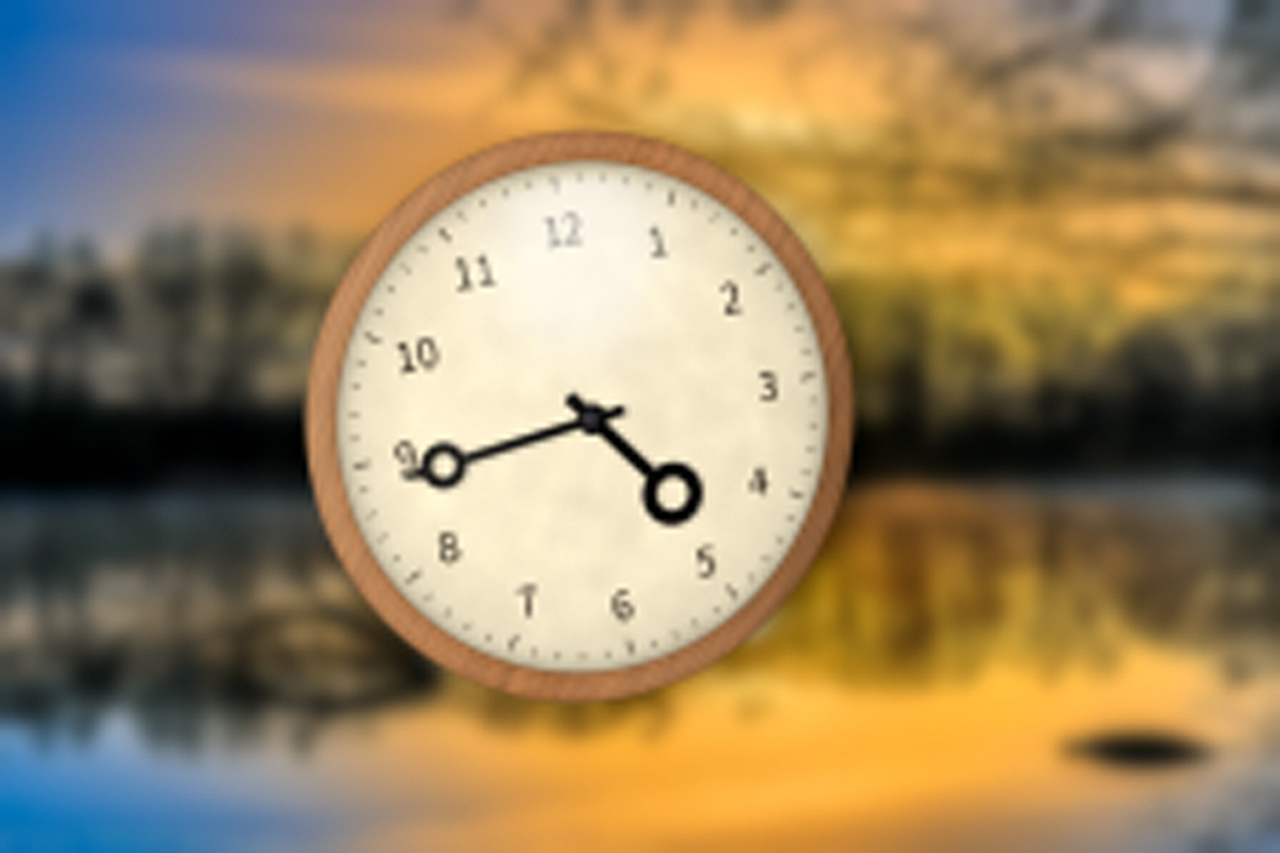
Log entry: h=4 m=44
